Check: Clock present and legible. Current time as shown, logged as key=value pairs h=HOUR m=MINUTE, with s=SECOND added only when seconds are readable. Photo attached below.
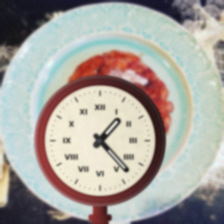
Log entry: h=1 m=23
